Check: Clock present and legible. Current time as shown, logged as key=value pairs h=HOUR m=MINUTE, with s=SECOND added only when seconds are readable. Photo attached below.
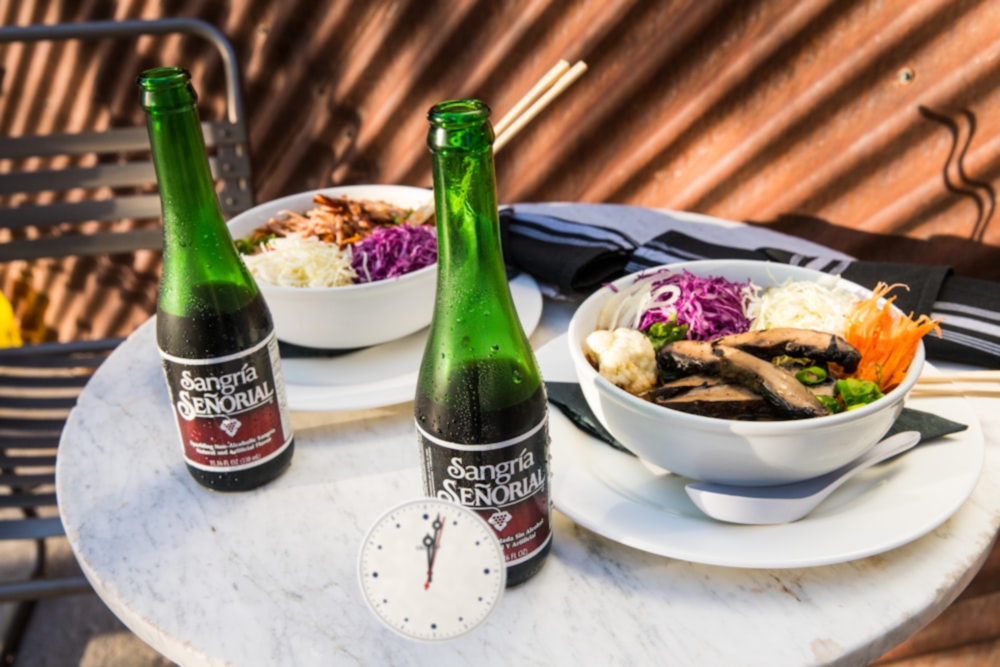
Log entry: h=12 m=2 s=3
